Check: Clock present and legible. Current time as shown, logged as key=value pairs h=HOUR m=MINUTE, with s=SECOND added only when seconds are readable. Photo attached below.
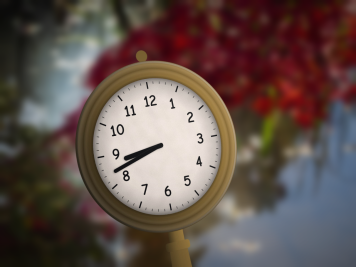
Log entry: h=8 m=42
